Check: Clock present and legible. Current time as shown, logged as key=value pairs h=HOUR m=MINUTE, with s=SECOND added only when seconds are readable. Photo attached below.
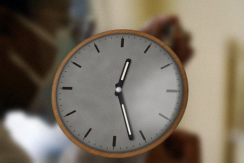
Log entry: h=12 m=27
